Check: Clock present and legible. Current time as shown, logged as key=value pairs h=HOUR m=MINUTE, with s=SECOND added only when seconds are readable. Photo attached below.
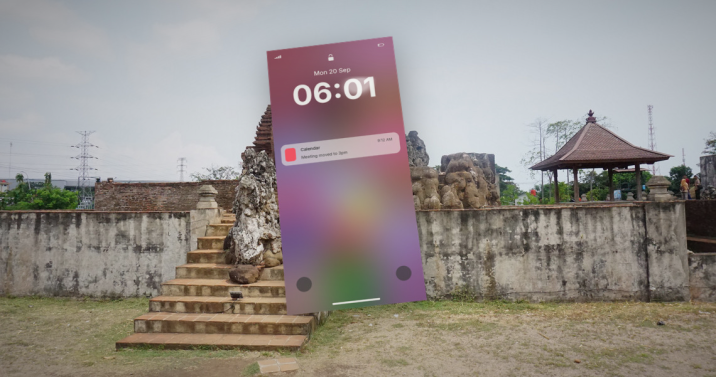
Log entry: h=6 m=1
